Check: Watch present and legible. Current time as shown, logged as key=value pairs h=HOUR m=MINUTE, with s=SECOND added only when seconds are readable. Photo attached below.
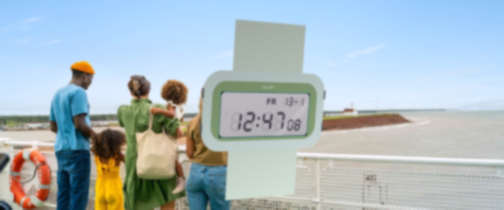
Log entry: h=12 m=47 s=8
